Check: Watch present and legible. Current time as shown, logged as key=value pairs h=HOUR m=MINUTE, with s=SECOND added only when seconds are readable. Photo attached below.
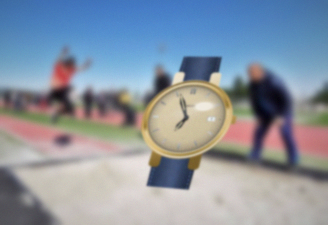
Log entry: h=6 m=56
